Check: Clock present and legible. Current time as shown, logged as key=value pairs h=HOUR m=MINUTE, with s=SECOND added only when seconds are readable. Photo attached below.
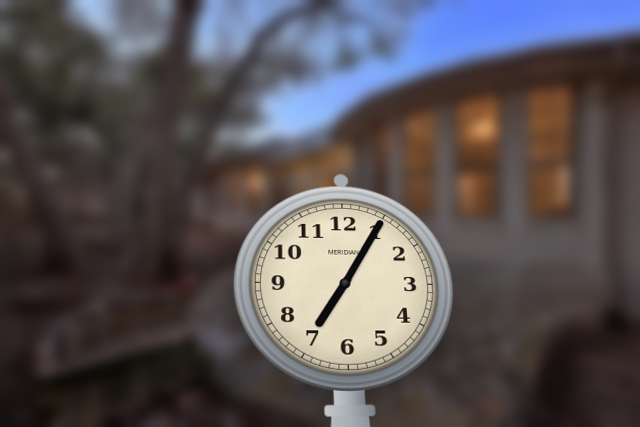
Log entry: h=7 m=5
